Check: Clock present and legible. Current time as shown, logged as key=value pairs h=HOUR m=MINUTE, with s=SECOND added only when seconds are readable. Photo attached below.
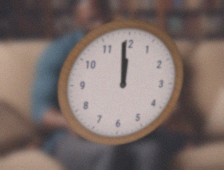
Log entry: h=11 m=59
